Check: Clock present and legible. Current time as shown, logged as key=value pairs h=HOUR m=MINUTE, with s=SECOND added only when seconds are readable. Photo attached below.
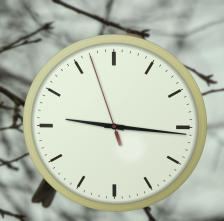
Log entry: h=9 m=15 s=57
